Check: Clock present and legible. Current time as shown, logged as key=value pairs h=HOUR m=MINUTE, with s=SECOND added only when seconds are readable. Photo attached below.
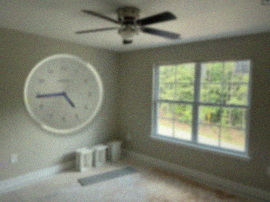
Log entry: h=4 m=44
